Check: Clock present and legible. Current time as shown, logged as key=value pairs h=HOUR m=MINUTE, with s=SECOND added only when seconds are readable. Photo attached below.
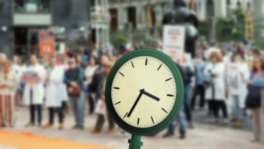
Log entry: h=3 m=34
